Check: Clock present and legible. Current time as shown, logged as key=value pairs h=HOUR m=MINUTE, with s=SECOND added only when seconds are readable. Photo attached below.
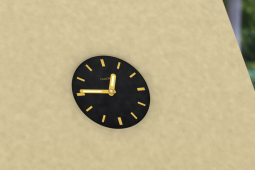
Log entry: h=12 m=46
